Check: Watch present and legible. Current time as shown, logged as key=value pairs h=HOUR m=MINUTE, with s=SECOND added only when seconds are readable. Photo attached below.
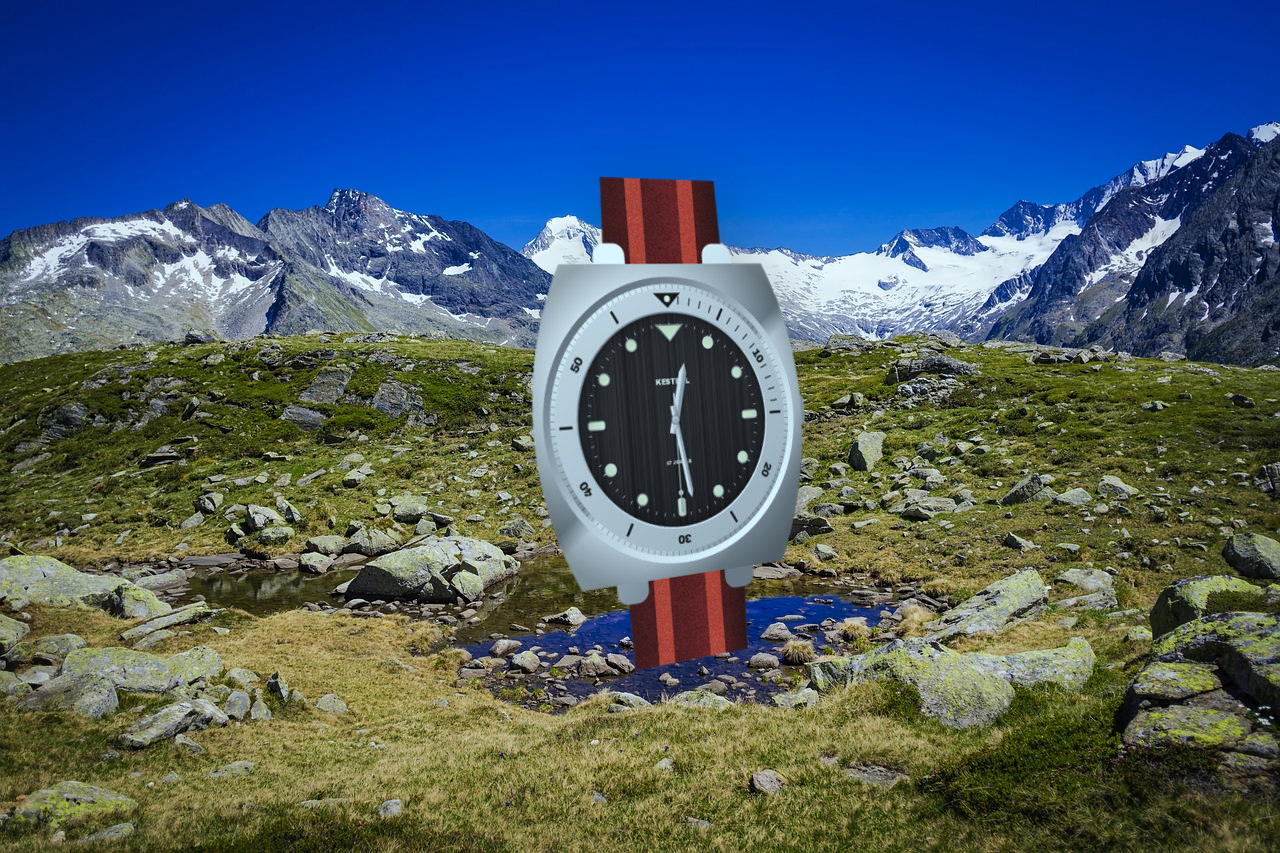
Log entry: h=12 m=28 s=30
